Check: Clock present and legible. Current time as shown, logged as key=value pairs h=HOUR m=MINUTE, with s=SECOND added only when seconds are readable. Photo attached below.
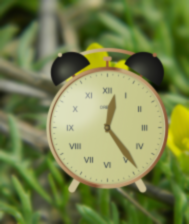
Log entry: h=12 m=24
